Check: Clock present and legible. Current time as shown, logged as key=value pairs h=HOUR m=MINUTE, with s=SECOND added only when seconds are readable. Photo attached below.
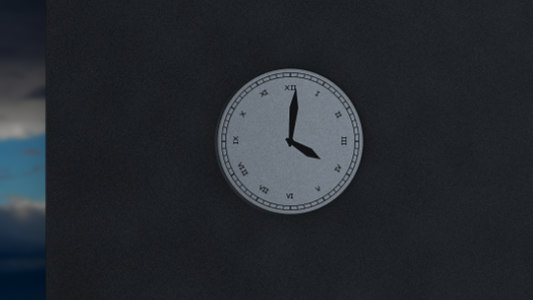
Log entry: h=4 m=1
